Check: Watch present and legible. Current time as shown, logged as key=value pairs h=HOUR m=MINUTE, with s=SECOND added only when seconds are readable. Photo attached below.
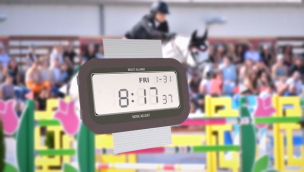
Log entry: h=8 m=17 s=37
